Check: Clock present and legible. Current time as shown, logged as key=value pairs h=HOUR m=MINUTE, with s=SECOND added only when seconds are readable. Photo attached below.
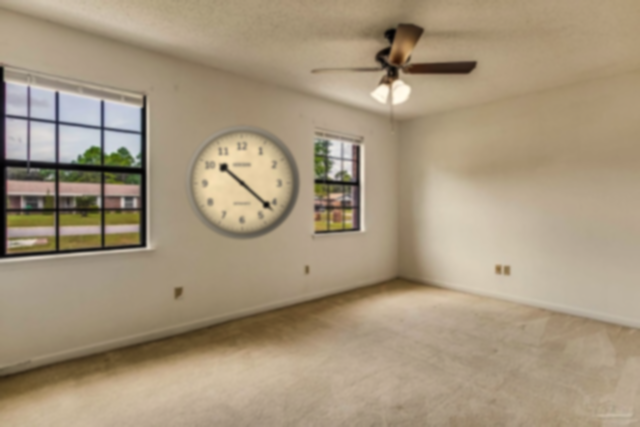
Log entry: h=10 m=22
